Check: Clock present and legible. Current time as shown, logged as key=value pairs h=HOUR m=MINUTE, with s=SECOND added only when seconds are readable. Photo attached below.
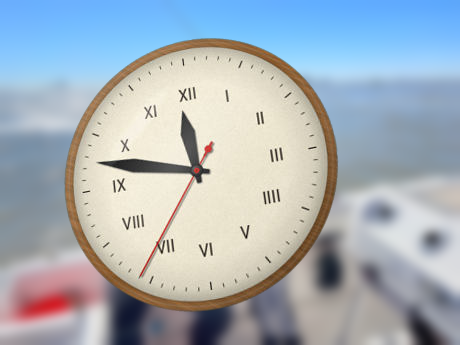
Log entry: h=11 m=47 s=36
